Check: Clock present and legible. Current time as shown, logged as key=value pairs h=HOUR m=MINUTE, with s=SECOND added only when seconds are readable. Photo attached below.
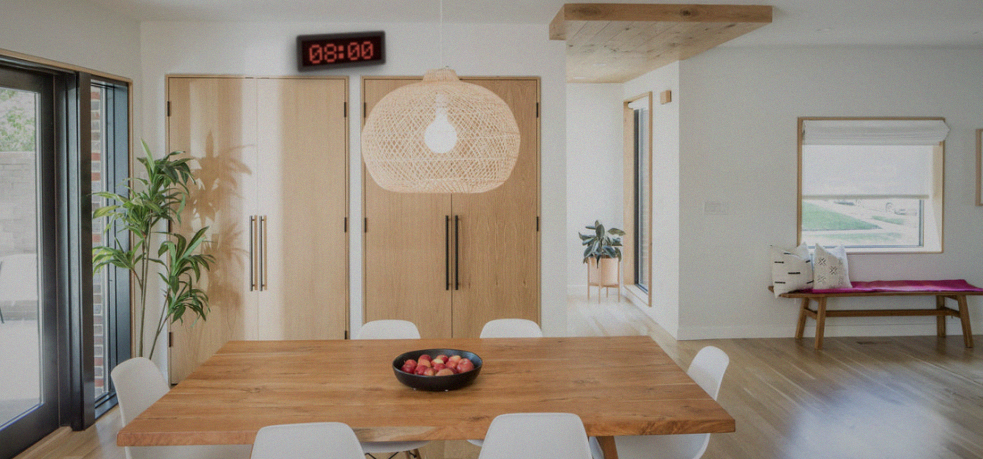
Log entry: h=8 m=0
